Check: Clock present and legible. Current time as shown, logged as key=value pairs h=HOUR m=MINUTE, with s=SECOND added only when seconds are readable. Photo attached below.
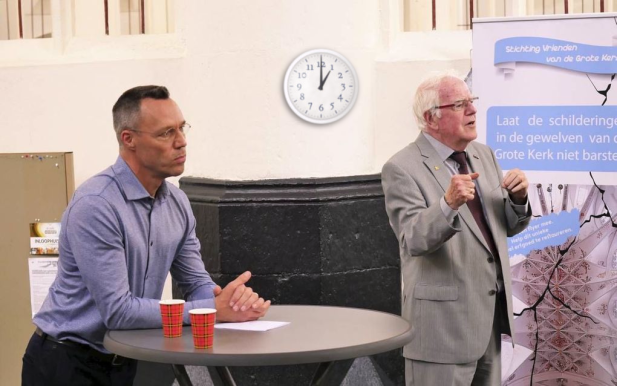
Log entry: h=1 m=0
